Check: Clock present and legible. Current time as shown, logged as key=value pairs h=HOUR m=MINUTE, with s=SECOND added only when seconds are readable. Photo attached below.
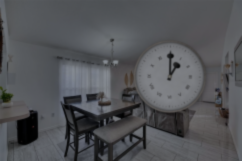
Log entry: h=1 m=0
